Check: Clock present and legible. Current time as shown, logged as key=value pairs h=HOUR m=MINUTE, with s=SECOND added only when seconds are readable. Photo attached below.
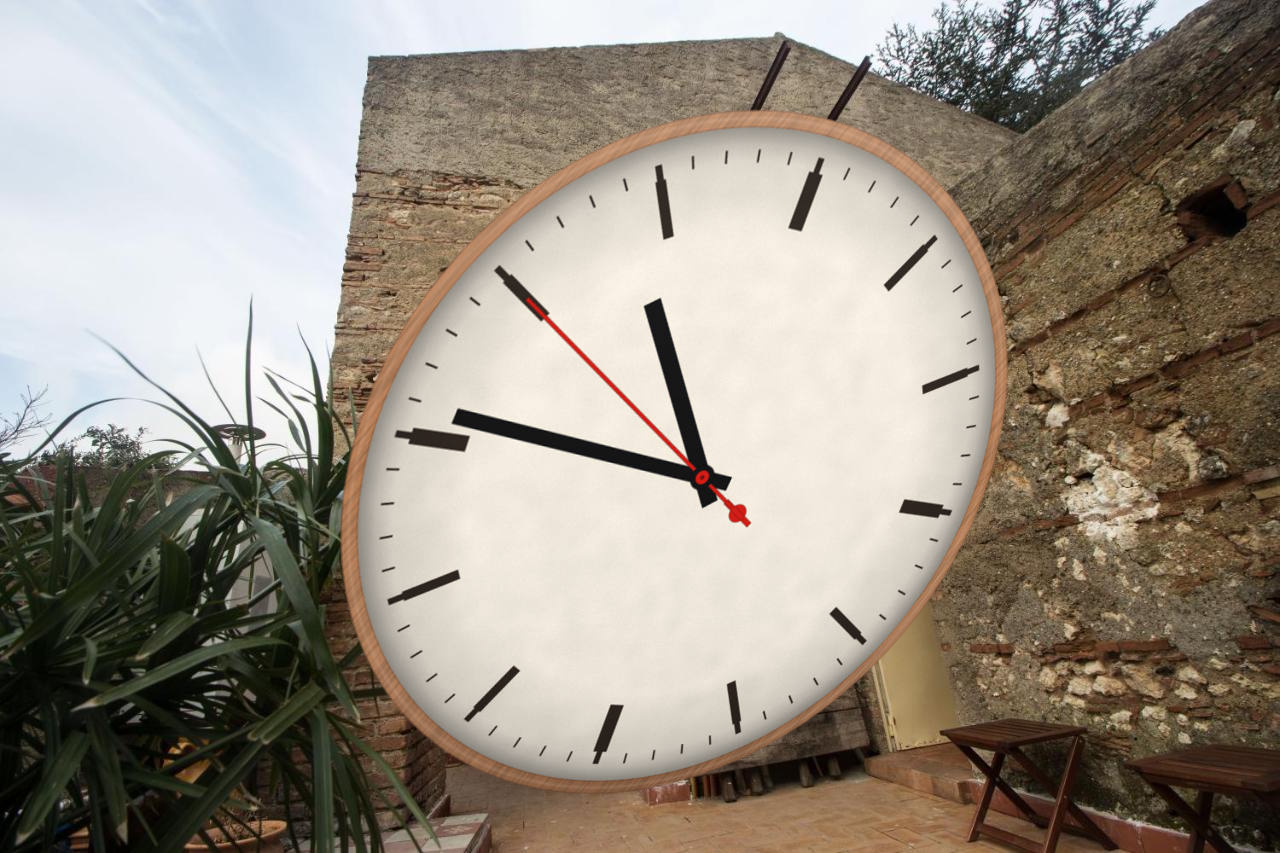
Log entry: h=10 m=45 s=50
